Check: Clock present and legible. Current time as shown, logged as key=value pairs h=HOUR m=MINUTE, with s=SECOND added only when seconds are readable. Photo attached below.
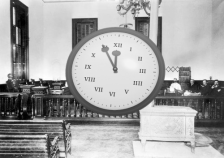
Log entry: h=11 m=55
